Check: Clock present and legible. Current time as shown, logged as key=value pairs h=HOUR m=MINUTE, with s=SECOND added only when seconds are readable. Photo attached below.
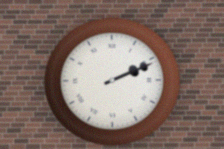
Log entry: h=2 m=11
